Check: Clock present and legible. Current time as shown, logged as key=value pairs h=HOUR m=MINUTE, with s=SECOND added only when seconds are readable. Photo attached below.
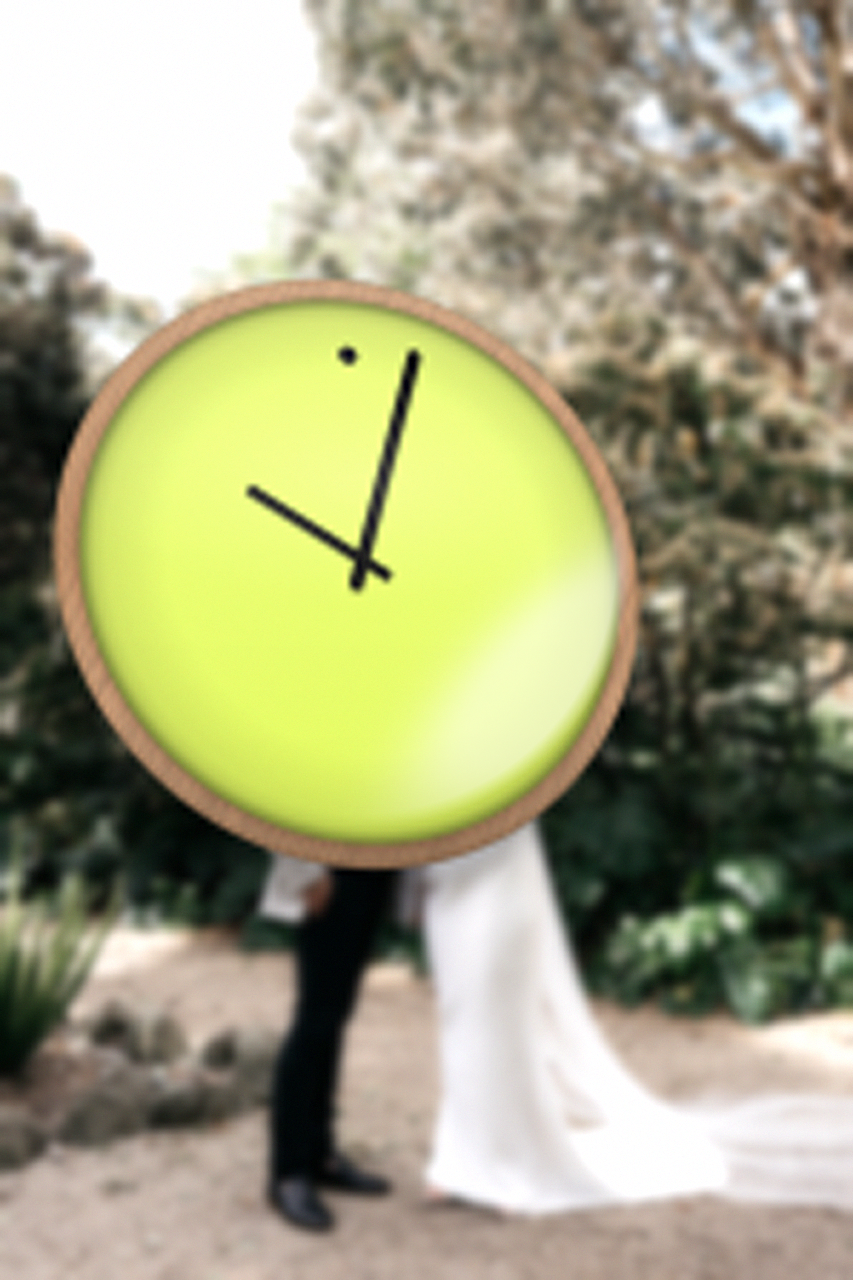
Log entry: h=10 m=3
